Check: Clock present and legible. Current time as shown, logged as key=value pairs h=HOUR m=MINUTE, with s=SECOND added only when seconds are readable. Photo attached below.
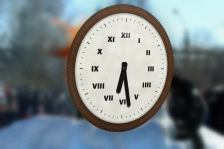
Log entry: h=6 m=28
